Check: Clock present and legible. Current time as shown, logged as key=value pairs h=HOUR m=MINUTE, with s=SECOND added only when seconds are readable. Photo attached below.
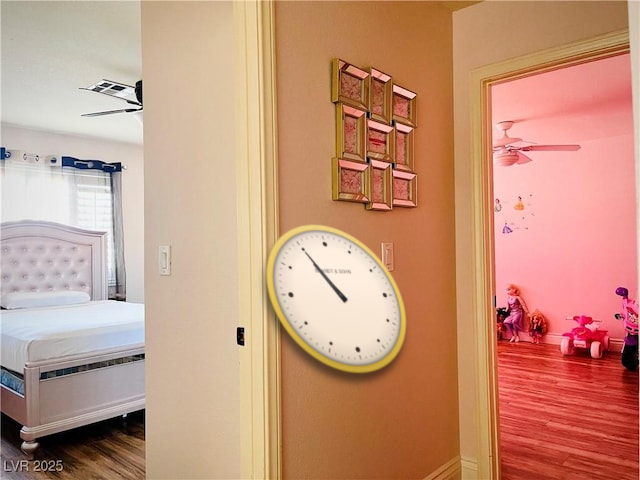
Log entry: h=10 m=55
